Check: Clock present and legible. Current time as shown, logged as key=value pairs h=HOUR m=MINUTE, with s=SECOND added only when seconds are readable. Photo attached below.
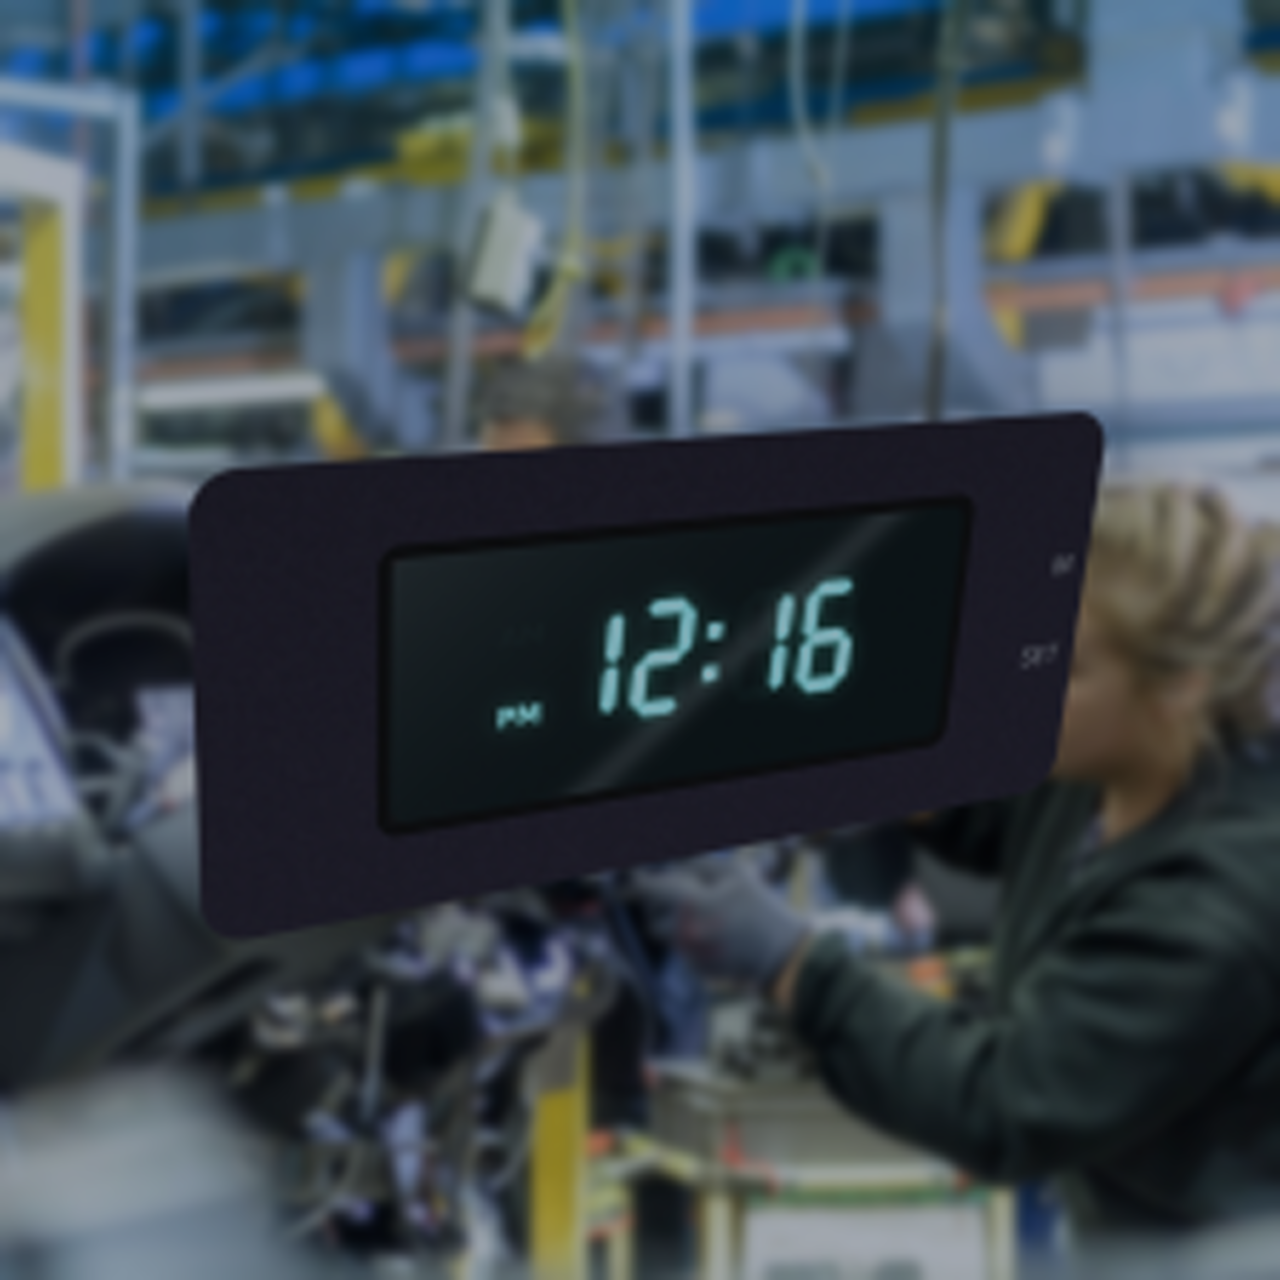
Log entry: h=12 m=16
